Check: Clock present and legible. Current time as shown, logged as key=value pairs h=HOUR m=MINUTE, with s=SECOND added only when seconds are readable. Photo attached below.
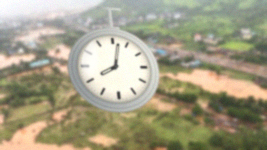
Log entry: h=8 m=2
